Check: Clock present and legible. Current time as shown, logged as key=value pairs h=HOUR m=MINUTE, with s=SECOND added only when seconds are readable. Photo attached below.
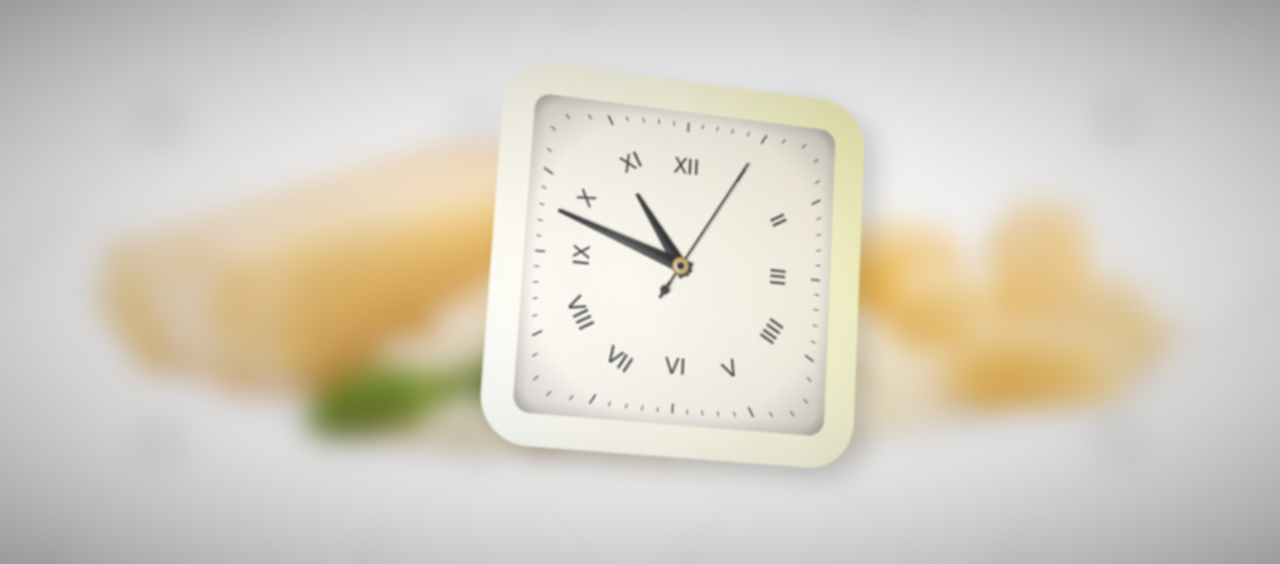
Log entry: h=10 m=48 s=5
